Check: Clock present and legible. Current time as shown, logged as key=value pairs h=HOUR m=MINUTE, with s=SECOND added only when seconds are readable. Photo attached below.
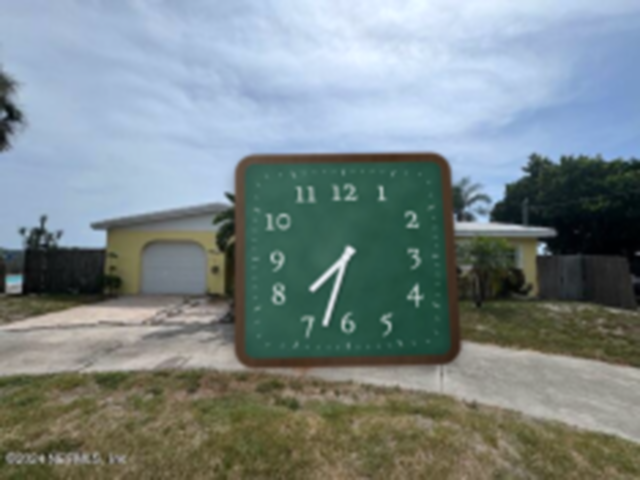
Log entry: h=7 m=33
